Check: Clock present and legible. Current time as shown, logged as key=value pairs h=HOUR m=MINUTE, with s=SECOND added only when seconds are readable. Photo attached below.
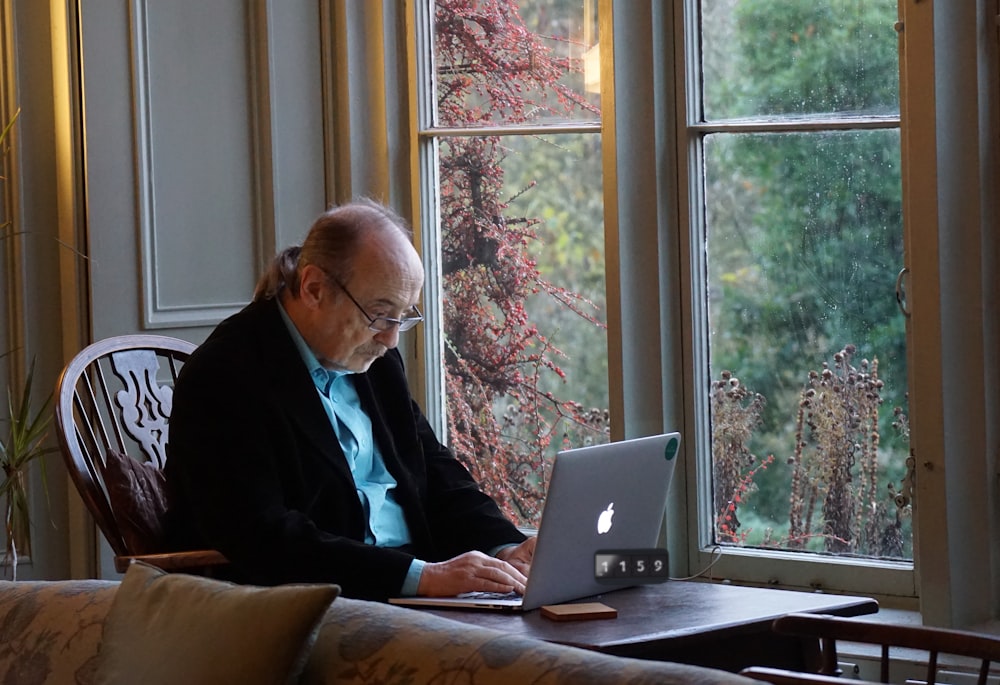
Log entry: h=11 m=59
